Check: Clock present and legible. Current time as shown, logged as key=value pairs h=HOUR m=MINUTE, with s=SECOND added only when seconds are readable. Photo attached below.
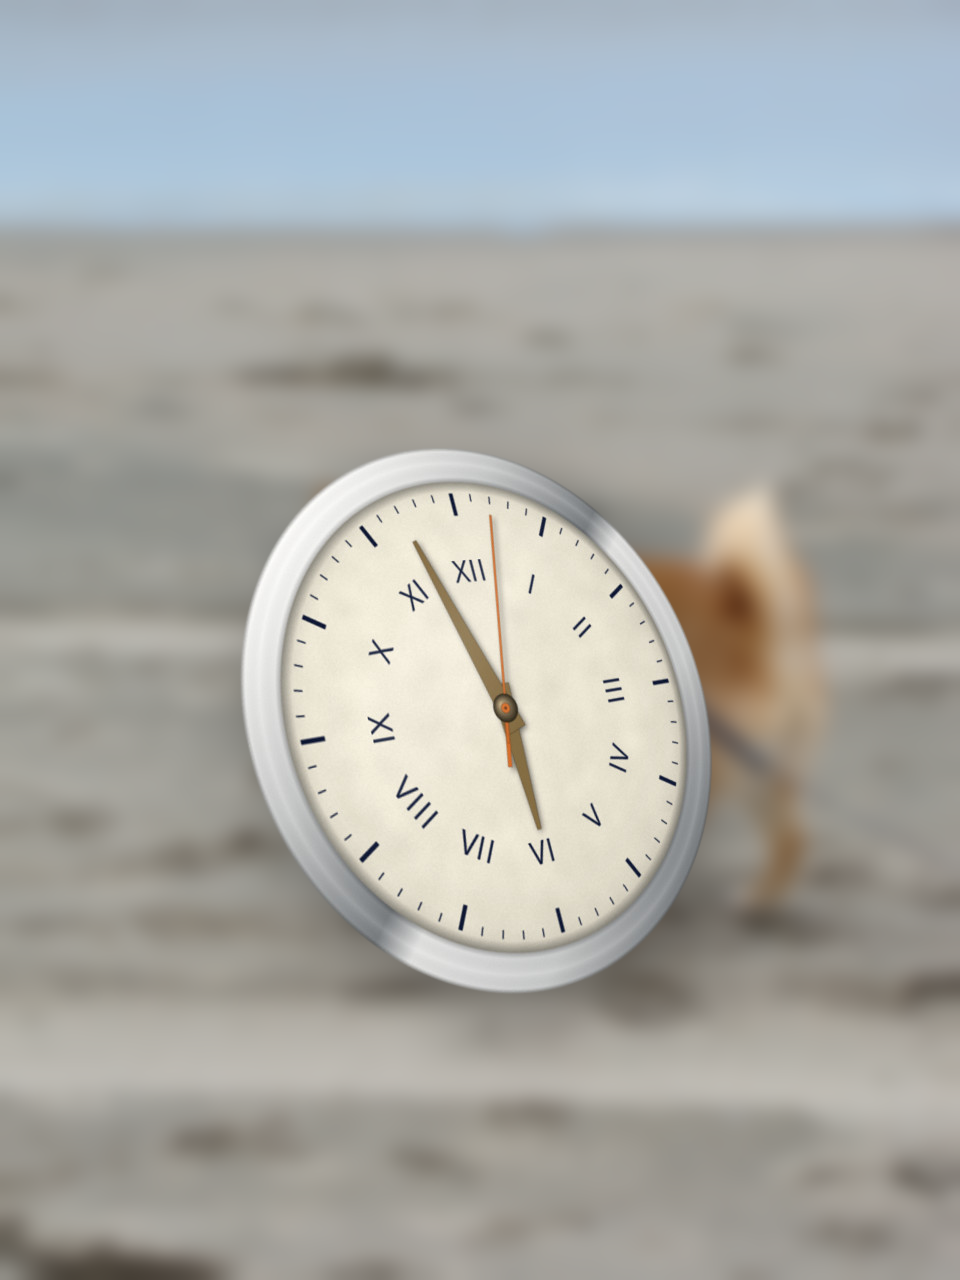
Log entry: h=5 m=57 s=2
